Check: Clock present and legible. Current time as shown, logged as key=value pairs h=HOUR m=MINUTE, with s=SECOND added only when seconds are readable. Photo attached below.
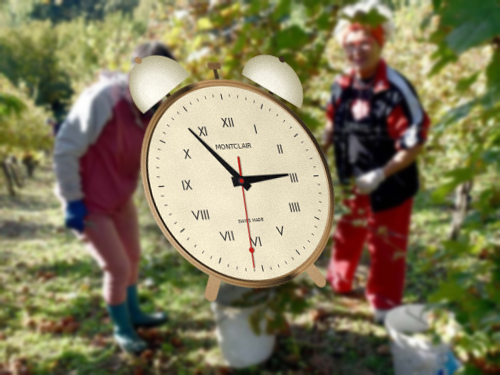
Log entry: h=2 m=53 s=31
